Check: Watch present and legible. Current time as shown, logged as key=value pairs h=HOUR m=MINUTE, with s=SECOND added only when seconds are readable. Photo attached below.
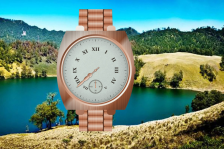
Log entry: h=7 m=38
